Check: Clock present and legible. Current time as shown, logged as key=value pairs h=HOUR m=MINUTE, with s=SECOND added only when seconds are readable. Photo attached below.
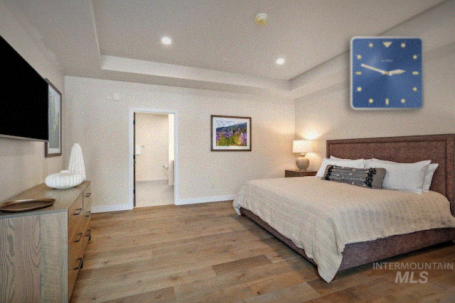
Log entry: h=2 m=48
